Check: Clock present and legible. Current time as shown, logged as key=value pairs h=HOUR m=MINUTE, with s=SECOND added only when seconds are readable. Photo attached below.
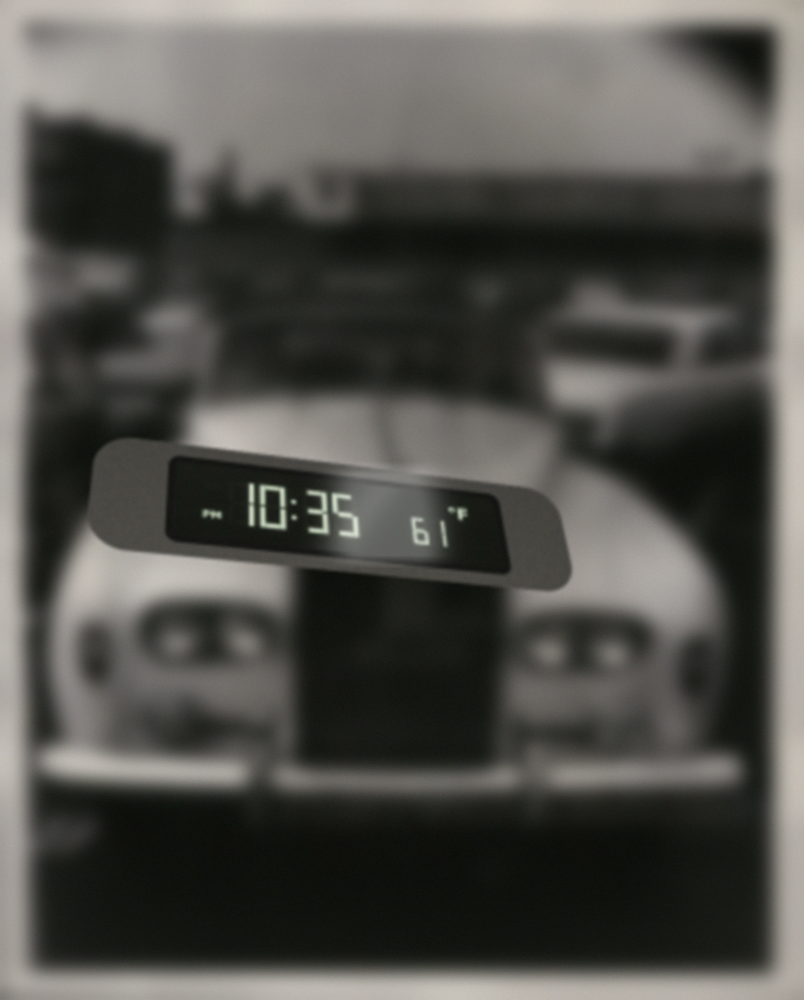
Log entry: h=10 m=35
